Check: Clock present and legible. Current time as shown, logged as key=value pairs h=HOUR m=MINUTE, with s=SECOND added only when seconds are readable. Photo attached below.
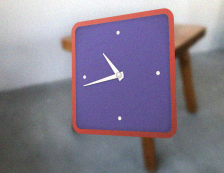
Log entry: h=10 m=43
